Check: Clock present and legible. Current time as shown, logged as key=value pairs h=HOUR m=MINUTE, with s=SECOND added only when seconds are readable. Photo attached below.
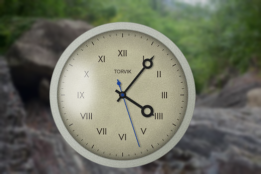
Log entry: h=4 m=6 s=27
